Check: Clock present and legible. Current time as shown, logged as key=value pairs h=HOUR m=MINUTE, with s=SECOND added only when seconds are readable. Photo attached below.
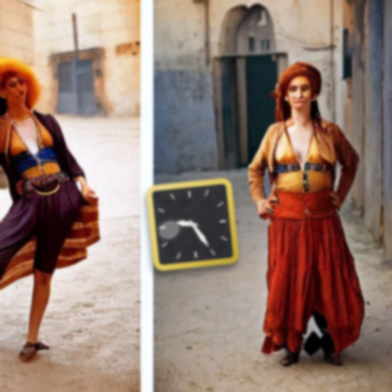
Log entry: h=9 m=25
